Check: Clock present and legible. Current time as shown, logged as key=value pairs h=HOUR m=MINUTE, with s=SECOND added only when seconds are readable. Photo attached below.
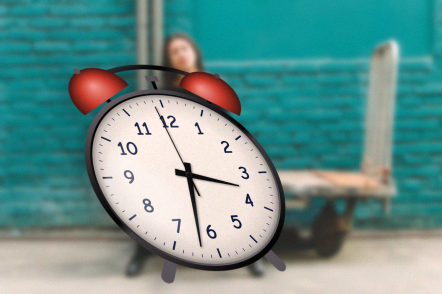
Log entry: h=3 m=31 s=59
